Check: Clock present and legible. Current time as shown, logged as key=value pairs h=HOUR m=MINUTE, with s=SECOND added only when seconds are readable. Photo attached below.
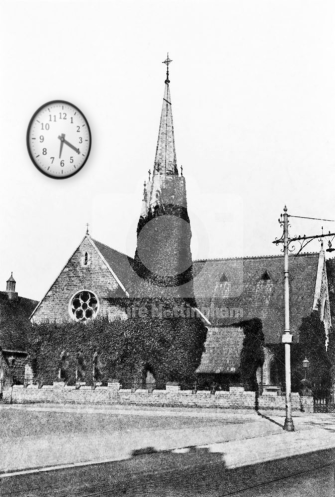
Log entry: h=6 m=20
